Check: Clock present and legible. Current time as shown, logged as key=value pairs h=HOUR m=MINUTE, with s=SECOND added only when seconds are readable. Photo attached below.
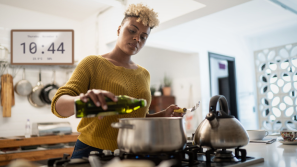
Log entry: h=10 m=44
